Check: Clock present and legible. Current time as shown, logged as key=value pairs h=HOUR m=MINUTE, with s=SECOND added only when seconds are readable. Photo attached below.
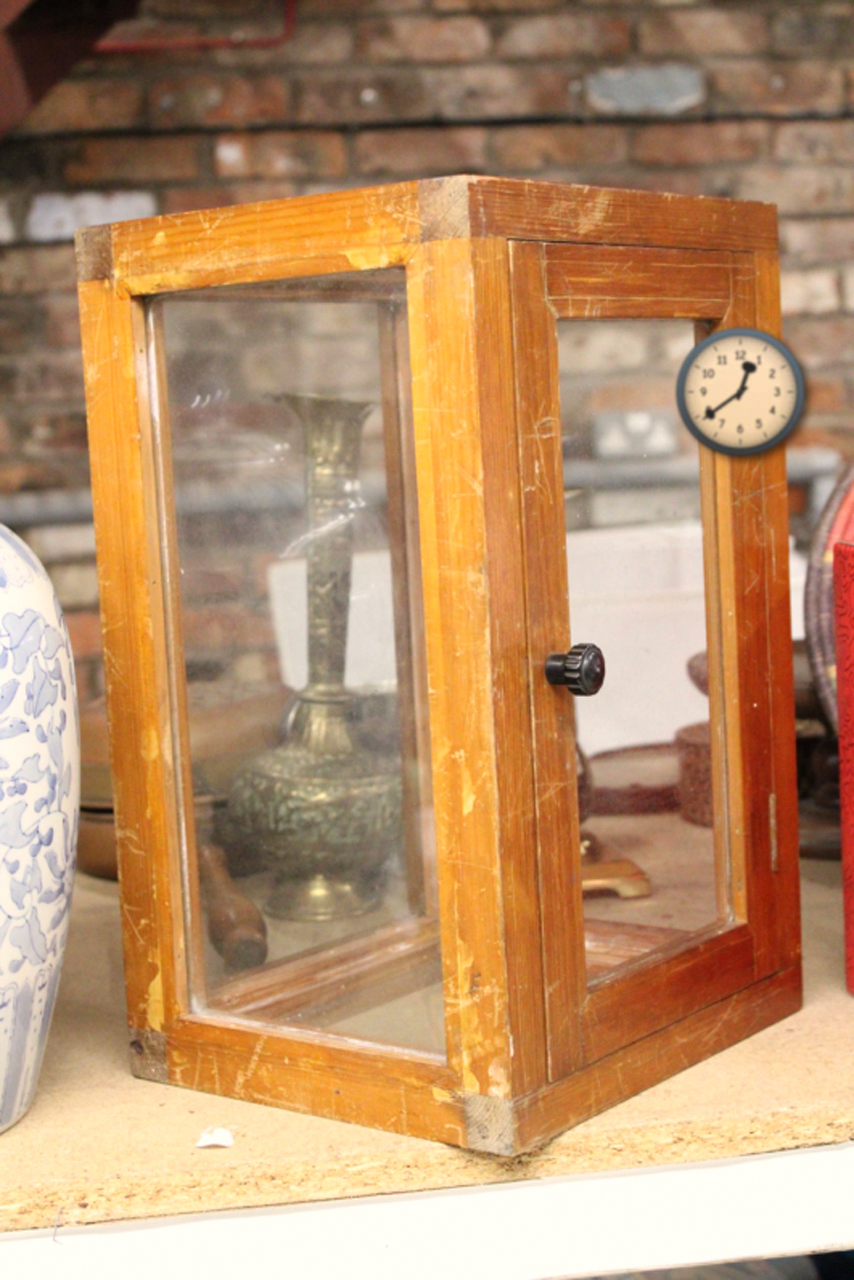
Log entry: h=12 m=39
